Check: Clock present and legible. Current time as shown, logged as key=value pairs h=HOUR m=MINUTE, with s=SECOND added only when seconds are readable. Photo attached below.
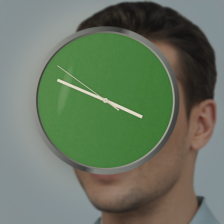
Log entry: h=3 m=48 s=51
